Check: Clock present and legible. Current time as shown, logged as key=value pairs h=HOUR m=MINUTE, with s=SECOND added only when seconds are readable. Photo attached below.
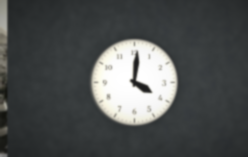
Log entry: h=4 m=1
